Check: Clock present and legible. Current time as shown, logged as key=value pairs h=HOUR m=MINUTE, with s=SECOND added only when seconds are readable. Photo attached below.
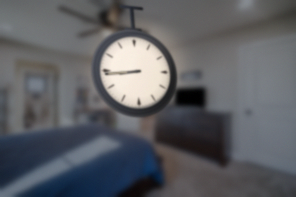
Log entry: h=8 m=44
